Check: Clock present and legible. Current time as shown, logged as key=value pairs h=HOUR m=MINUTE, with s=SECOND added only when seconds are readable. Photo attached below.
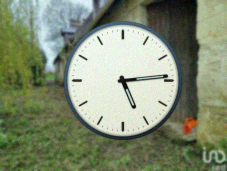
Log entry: h=5 m=14
